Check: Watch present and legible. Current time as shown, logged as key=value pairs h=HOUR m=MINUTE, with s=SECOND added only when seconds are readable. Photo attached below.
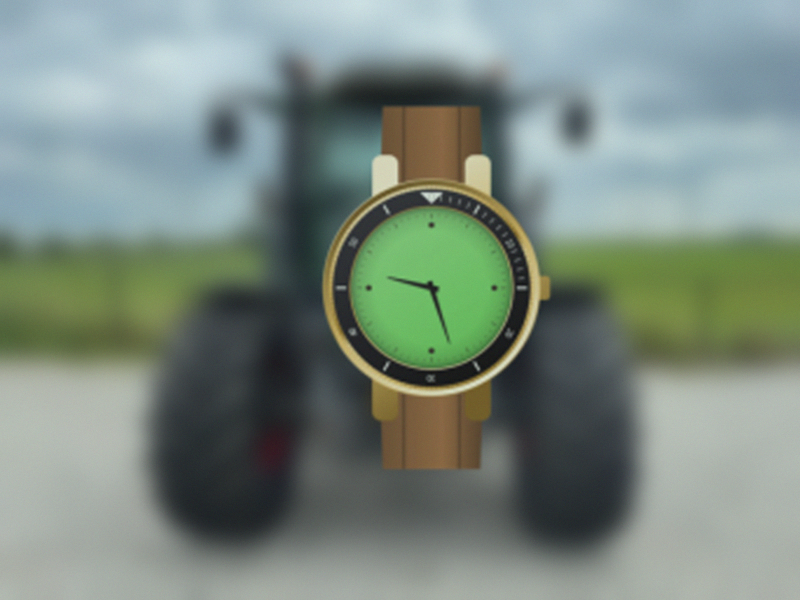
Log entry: h=9 m=27
